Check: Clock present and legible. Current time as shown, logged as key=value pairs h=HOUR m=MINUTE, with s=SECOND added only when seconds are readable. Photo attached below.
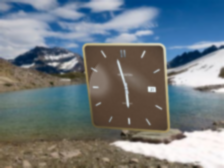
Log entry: h=5 m=58
